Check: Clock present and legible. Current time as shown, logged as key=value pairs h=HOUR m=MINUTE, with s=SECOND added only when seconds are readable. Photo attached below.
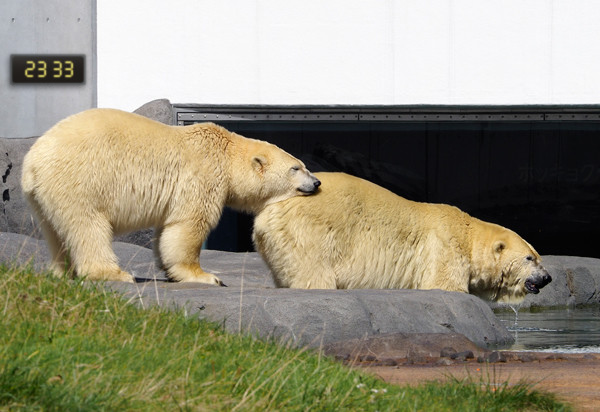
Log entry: h=23 m=33
